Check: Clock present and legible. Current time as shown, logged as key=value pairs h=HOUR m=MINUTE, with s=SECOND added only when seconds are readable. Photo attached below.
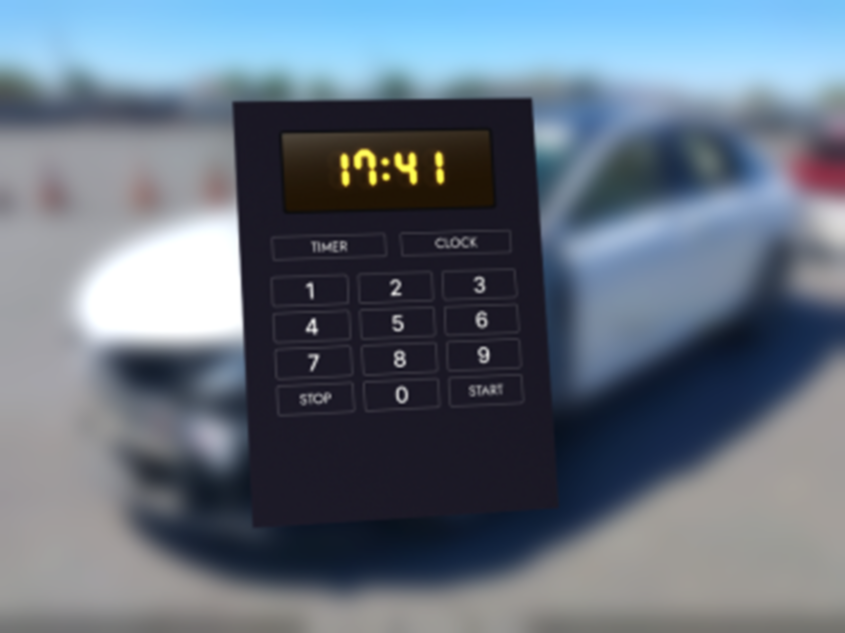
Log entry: h=17 m=41
